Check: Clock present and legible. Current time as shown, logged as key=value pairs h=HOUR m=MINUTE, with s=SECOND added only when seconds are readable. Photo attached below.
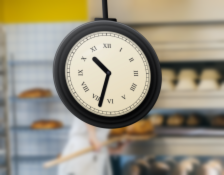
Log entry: h=10 m=33
